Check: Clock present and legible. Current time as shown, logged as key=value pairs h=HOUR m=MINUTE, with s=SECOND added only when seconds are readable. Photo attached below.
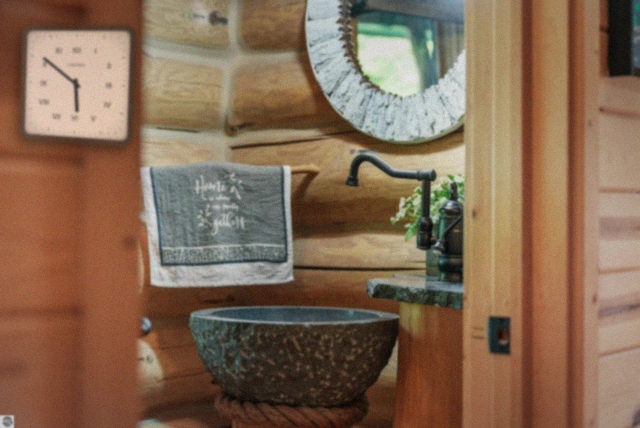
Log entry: h=5 m=51
